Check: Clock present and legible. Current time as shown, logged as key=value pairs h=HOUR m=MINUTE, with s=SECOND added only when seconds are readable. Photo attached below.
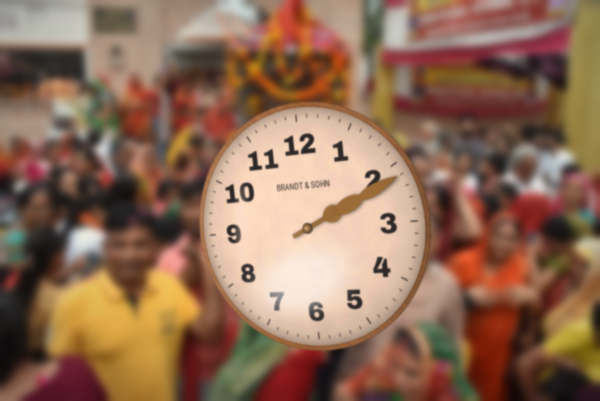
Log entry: h=2 m=11
